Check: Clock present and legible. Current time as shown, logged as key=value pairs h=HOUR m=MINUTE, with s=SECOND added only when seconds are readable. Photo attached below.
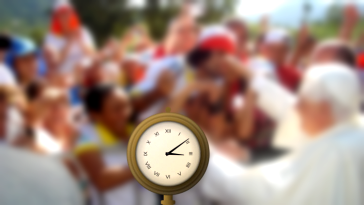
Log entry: h=3 m=9
